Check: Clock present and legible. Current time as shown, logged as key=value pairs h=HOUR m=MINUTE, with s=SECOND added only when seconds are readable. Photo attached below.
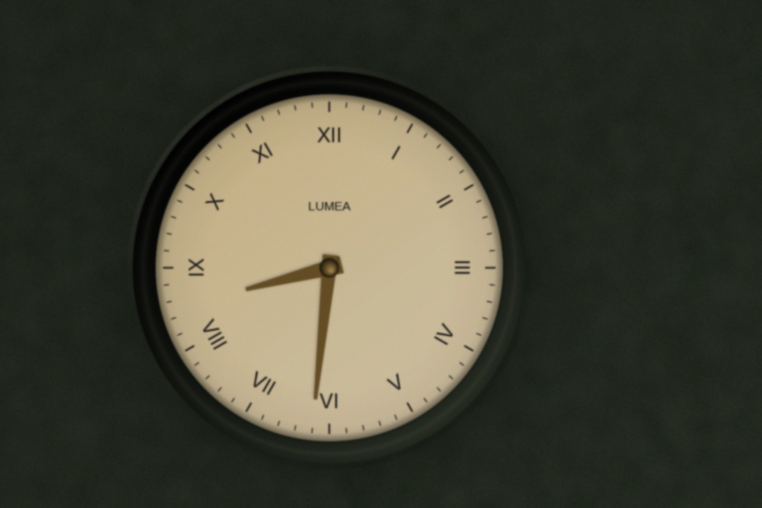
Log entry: h=8 m=31
